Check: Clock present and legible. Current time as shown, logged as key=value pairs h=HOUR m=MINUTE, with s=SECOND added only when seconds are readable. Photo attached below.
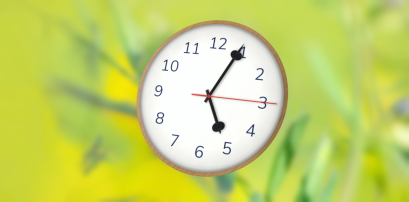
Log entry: h=5 m=4 s=15
